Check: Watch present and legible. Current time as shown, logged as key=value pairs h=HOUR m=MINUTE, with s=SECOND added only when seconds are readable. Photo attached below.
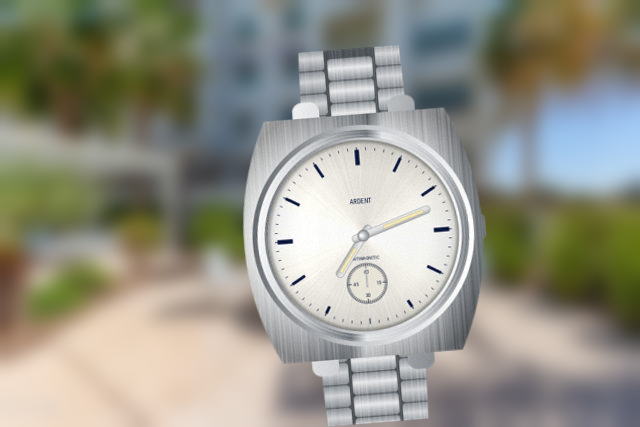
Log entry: h=7 m=12
